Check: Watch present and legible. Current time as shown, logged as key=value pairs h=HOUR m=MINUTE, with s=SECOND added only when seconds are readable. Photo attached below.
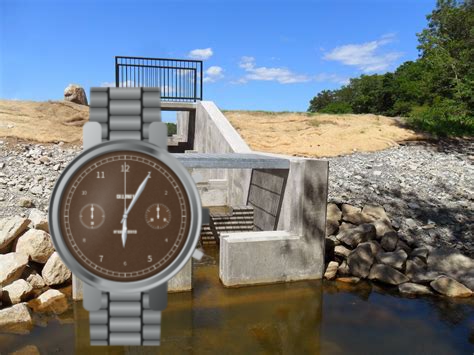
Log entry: h=6 m=5
